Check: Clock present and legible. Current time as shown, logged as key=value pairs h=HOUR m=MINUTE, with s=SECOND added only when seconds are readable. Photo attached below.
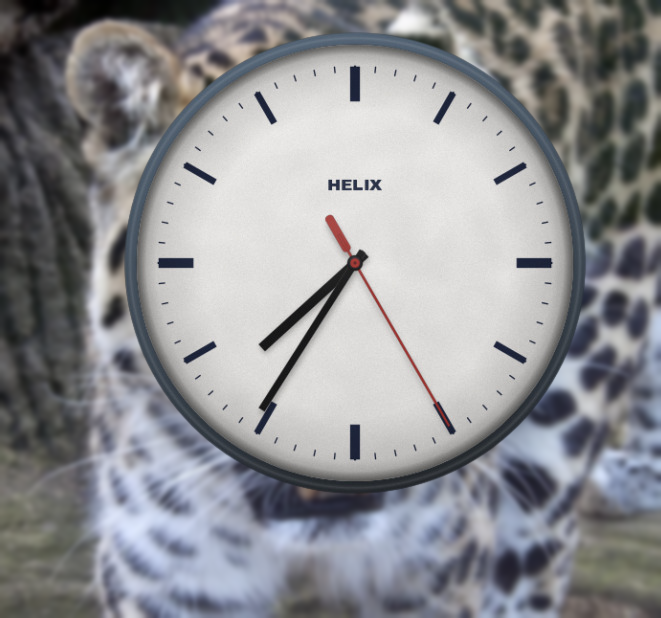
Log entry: h=7 m=35 s=25
